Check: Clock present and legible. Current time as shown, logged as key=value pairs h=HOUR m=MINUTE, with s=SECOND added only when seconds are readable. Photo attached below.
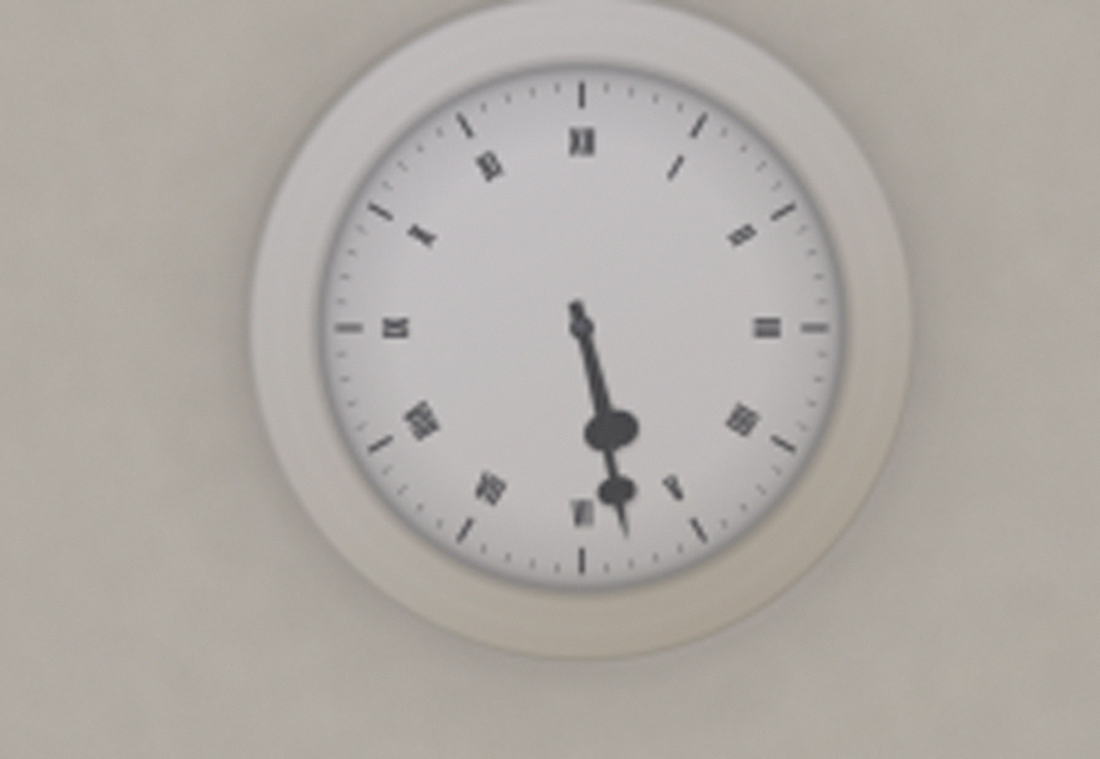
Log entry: h=5 m=28
